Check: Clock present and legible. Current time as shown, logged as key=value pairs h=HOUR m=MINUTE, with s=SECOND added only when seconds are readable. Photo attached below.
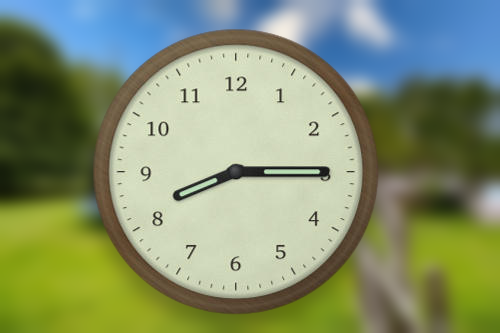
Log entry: h=8 m=15
